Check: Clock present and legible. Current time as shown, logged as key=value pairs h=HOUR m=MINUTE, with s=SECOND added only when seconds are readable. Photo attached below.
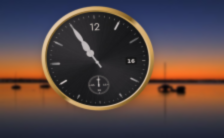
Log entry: h=10 m=55
